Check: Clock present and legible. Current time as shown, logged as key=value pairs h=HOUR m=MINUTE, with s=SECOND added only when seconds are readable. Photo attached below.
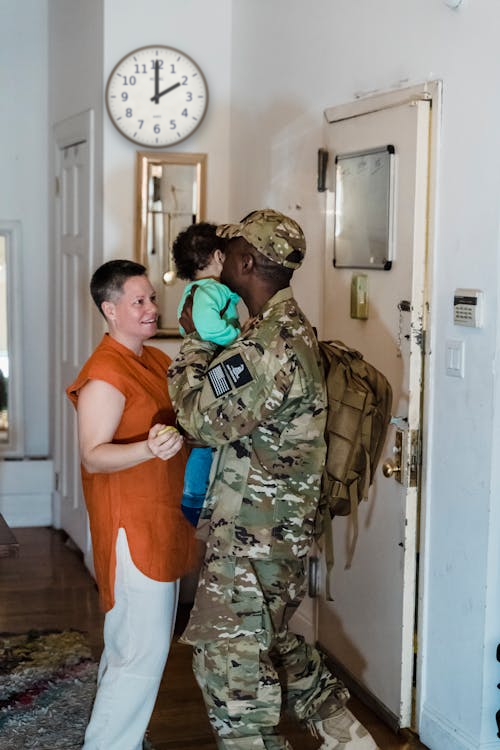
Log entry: h=2 m=0
